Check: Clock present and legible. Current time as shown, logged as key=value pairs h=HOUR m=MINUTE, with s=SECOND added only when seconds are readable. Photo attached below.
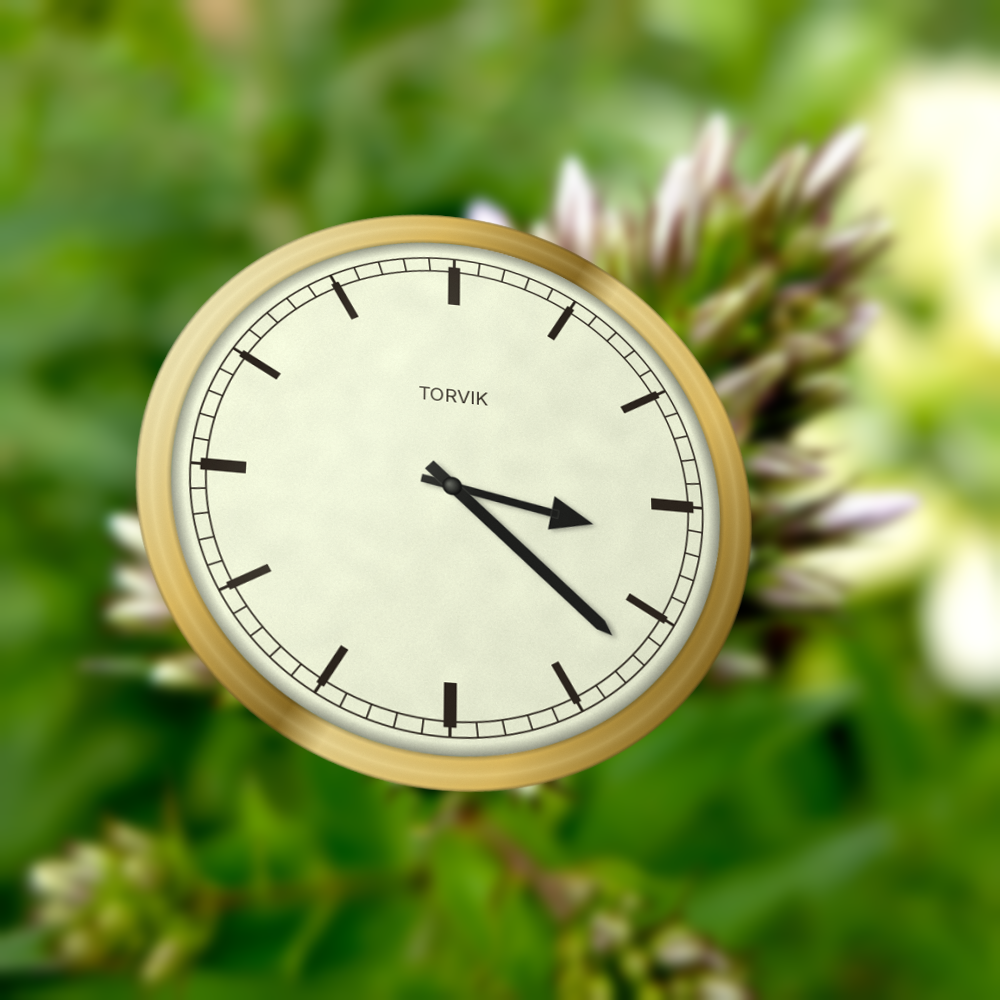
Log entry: h=3 m=22
